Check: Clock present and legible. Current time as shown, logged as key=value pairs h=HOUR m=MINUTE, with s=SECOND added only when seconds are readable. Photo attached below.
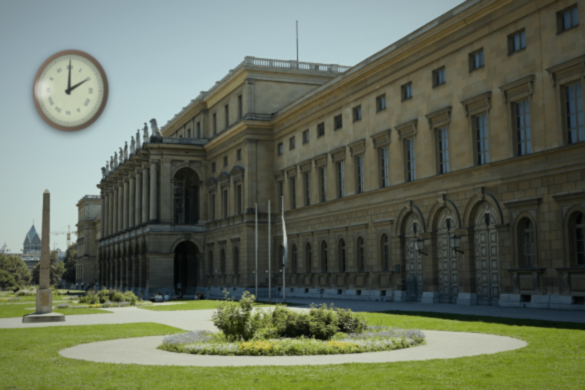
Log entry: h=2 m=0
